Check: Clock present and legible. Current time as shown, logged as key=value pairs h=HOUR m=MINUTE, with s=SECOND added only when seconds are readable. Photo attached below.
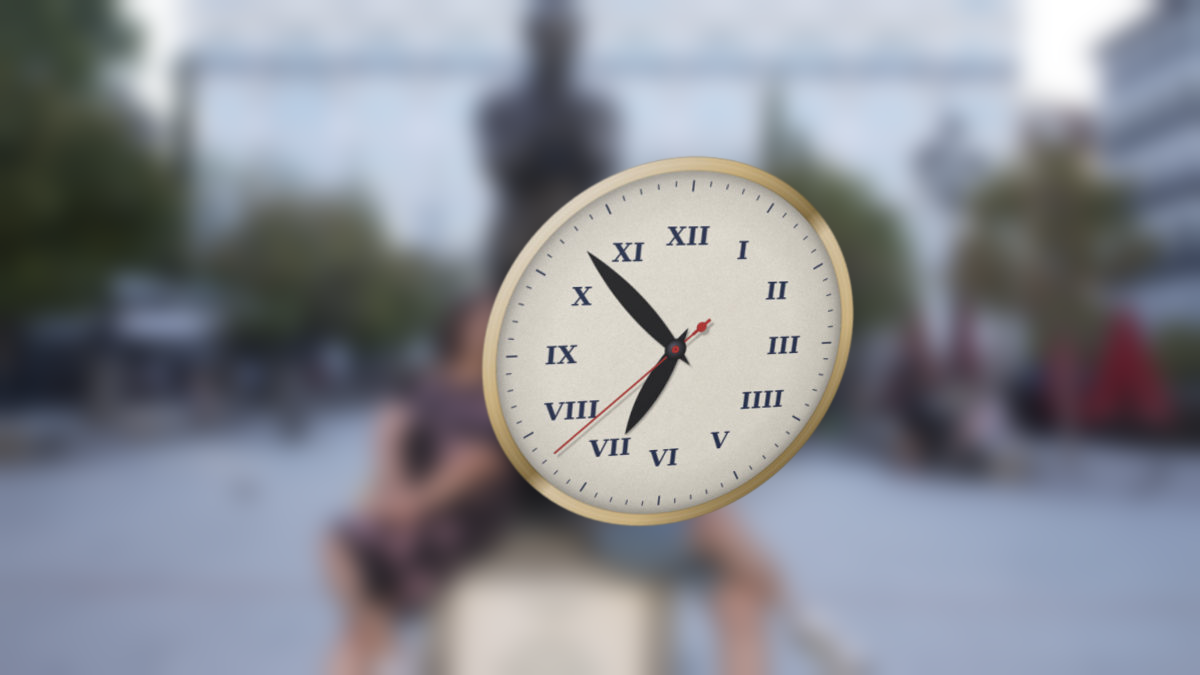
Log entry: h=6 m=52 s=38
